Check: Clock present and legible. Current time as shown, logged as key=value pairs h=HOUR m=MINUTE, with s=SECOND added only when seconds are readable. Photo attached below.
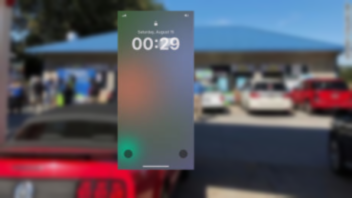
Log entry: h=0 m=29
